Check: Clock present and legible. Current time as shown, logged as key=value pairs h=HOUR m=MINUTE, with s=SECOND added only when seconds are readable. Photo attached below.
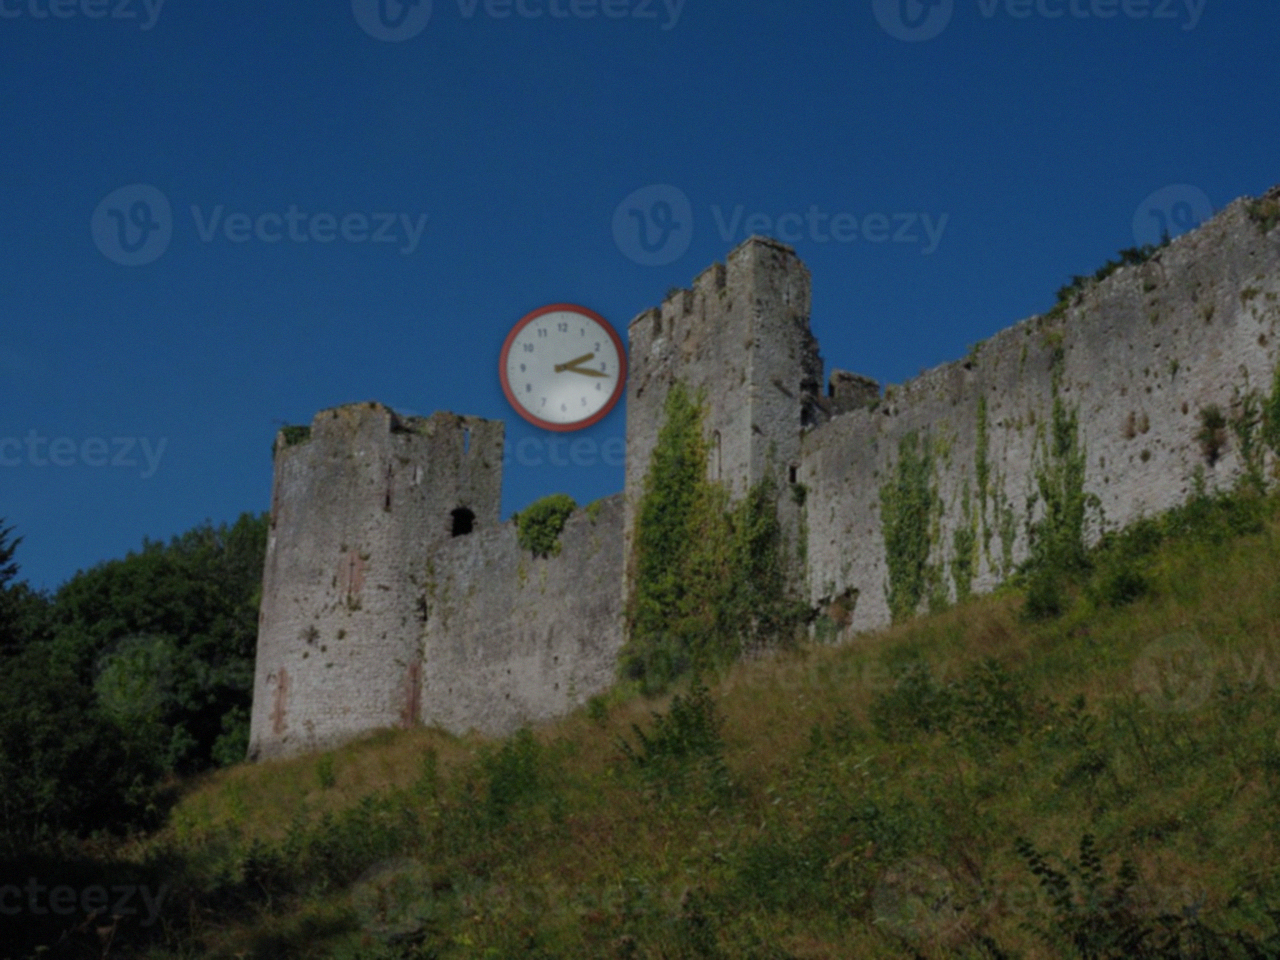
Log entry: h=2 m=17
